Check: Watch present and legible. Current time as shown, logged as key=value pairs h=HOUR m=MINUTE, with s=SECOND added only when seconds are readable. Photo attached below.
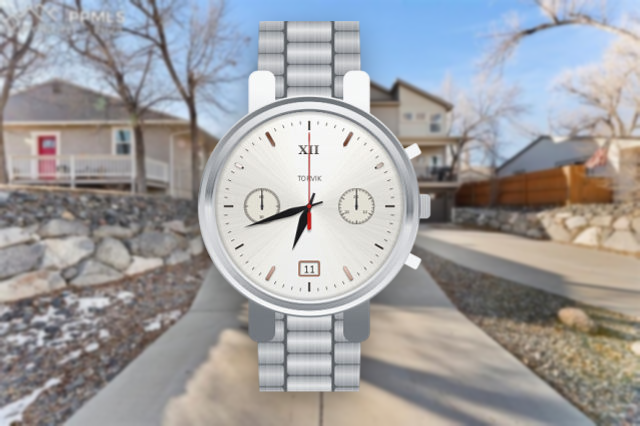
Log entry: h=6 m=42
